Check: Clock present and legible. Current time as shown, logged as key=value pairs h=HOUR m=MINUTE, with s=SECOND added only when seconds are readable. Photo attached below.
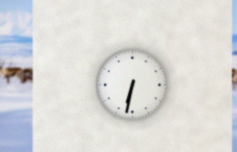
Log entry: h=6 m=32
